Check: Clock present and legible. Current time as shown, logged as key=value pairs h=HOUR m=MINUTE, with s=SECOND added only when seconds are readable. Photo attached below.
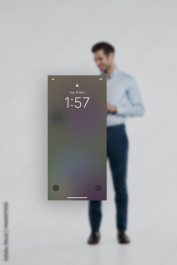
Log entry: h=1 m=57
